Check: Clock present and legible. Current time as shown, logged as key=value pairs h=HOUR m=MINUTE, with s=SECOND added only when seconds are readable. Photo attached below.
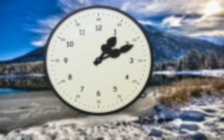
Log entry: h=1 m=11
